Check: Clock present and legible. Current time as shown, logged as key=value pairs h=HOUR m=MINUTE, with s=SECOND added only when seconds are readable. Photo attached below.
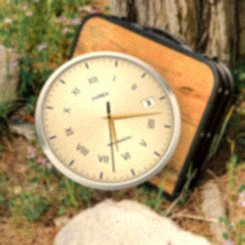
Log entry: h=6 m=17 s=33
